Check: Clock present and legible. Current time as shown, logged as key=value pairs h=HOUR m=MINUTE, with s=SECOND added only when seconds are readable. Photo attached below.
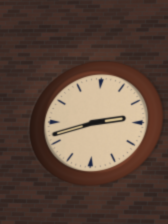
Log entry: h=2 m=42
